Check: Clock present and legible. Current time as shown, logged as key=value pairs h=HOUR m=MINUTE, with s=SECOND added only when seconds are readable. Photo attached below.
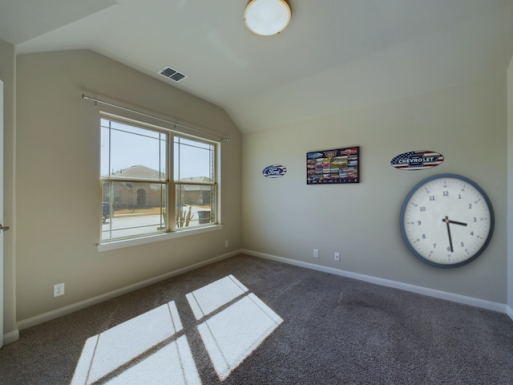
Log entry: h=3 m=29
